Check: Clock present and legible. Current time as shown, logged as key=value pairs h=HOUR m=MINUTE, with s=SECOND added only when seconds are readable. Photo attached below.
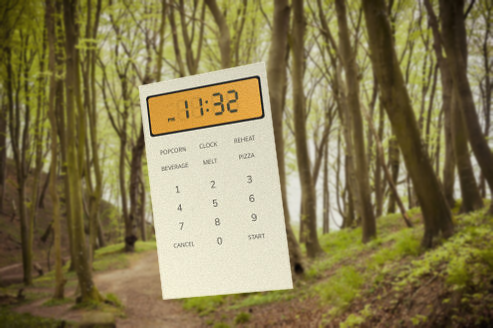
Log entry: h=11 m=32
